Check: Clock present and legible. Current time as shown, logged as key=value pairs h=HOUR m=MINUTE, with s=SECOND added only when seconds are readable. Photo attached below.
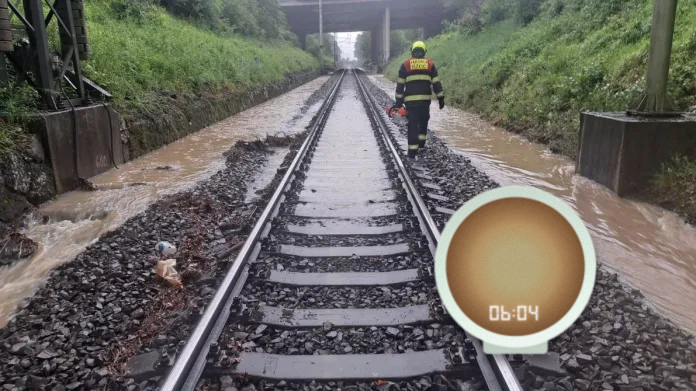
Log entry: h=6 m=4
